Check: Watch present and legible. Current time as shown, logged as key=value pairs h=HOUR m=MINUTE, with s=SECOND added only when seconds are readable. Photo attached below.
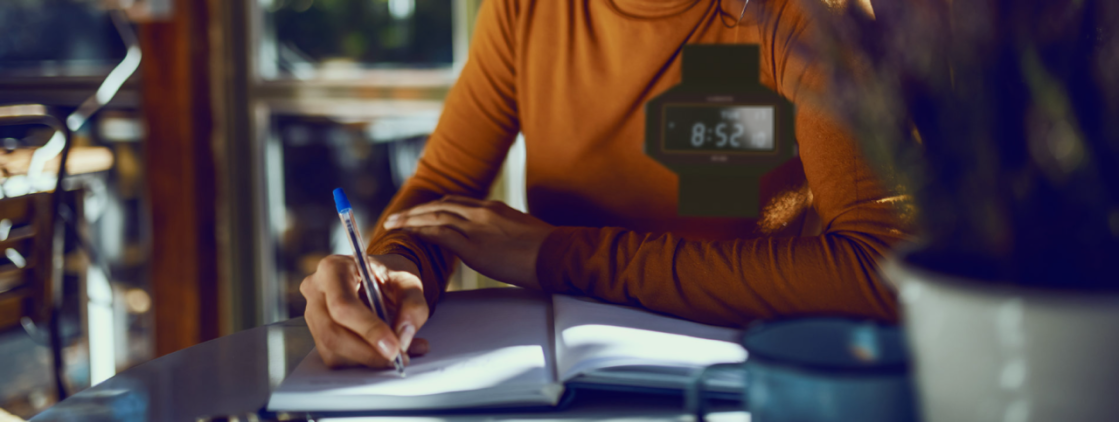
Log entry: h=8 m=52
